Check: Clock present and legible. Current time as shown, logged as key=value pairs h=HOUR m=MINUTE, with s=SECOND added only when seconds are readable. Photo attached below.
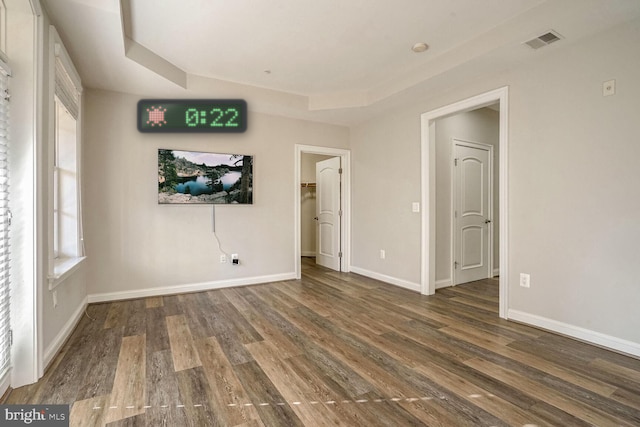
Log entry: h=0 m=22
